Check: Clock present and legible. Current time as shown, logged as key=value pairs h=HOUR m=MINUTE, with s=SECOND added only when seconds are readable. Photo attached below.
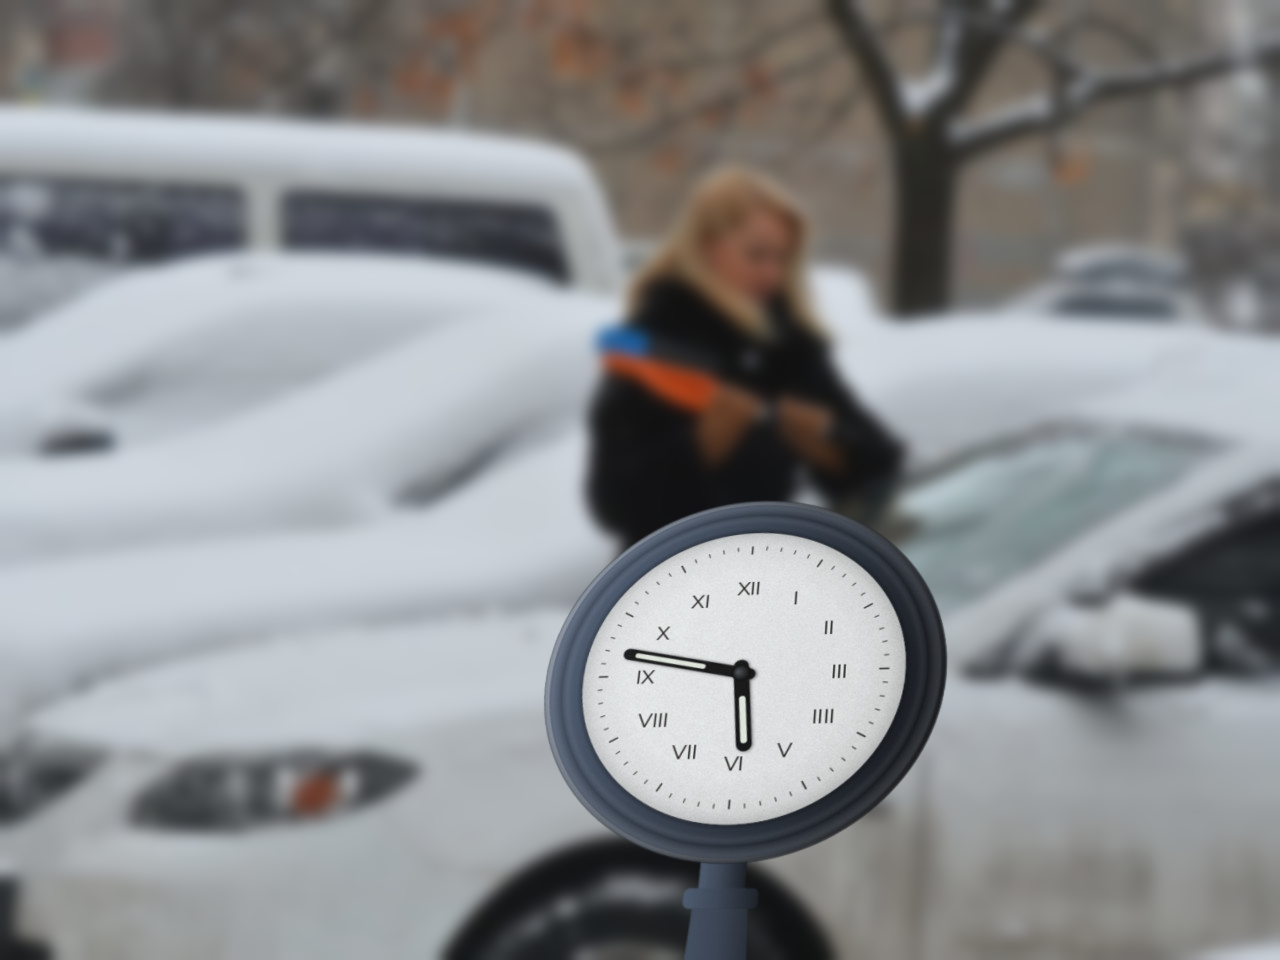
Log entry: h=5 m=47
